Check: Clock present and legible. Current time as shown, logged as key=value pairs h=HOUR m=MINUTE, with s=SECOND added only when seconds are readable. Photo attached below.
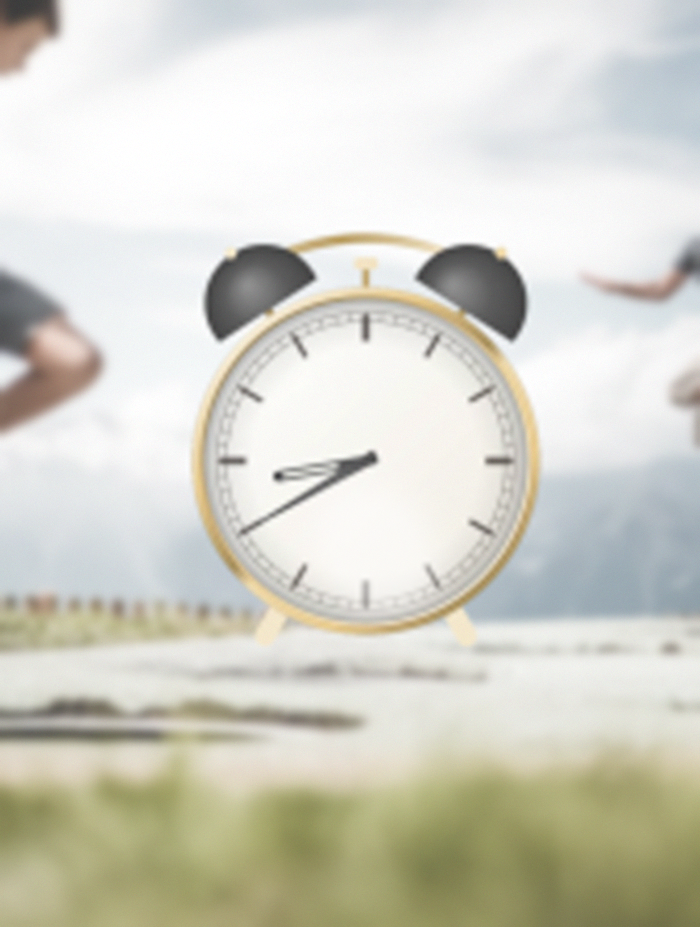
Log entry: h=8 m=40
